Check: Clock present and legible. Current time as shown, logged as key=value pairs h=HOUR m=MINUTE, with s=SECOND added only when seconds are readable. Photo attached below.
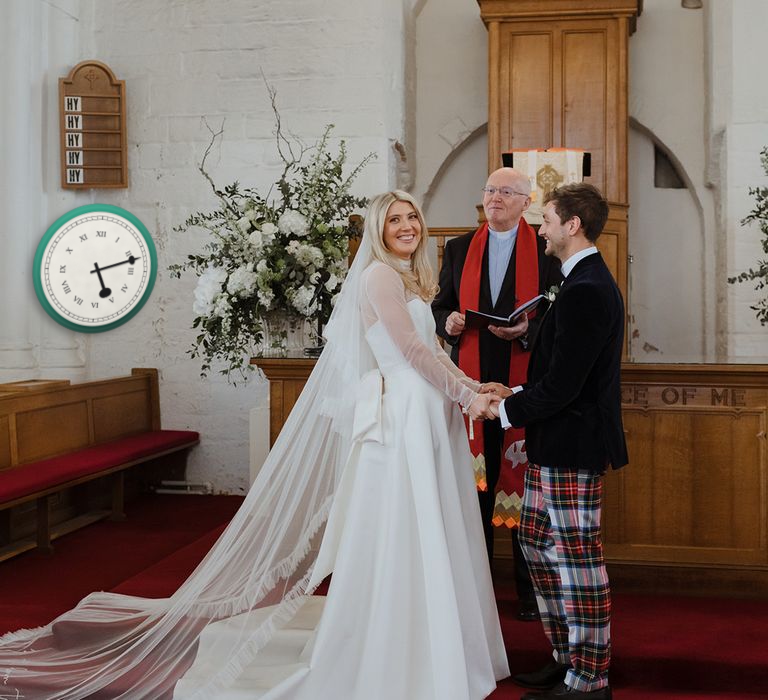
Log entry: h=5 m=12
